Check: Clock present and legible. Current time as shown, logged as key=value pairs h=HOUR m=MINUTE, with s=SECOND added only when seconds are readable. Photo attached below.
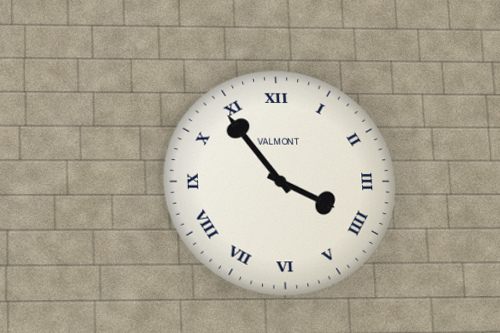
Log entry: h=3 m=54
